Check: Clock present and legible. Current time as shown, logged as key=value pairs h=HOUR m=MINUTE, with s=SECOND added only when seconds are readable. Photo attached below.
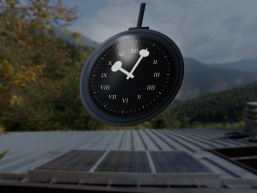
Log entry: h=10 m=4
